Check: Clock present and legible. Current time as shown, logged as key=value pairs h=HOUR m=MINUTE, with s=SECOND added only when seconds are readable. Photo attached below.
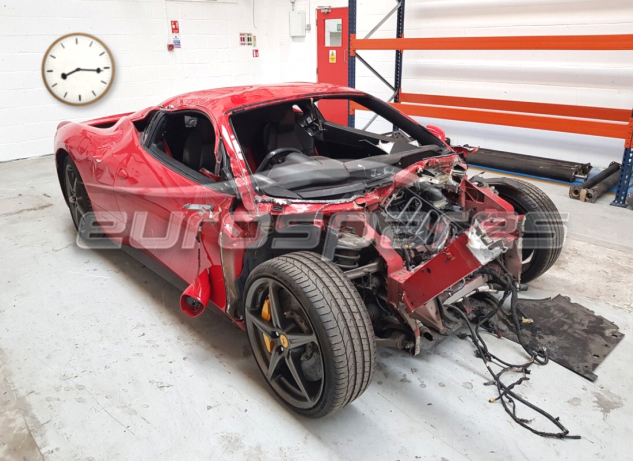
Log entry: h=8 m=16
